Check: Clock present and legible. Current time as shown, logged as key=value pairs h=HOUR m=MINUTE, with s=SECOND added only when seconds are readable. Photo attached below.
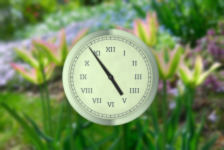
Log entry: h=4 m=54
